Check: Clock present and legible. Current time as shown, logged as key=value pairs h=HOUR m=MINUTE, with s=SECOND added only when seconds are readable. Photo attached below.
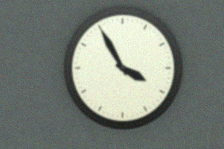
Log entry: h=3 m=55
